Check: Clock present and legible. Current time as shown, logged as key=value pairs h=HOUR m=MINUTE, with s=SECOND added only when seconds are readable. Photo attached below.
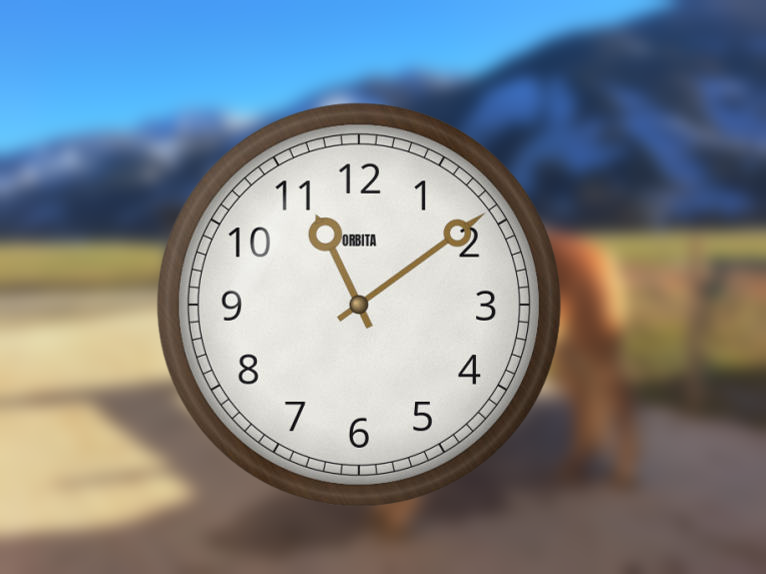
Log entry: h=11 m=9
